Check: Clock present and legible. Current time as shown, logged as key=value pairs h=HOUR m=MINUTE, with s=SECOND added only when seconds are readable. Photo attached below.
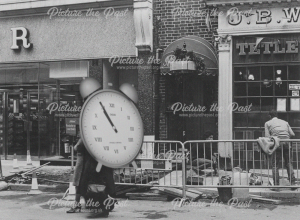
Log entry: h=10 m=55
